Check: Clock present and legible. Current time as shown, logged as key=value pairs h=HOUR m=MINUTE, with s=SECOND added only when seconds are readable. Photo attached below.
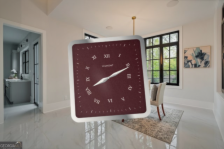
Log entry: h=8 m=11
